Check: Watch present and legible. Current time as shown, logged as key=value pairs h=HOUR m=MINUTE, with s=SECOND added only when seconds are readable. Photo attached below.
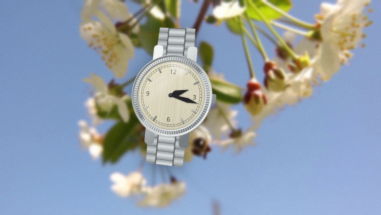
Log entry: h=2 m=17
